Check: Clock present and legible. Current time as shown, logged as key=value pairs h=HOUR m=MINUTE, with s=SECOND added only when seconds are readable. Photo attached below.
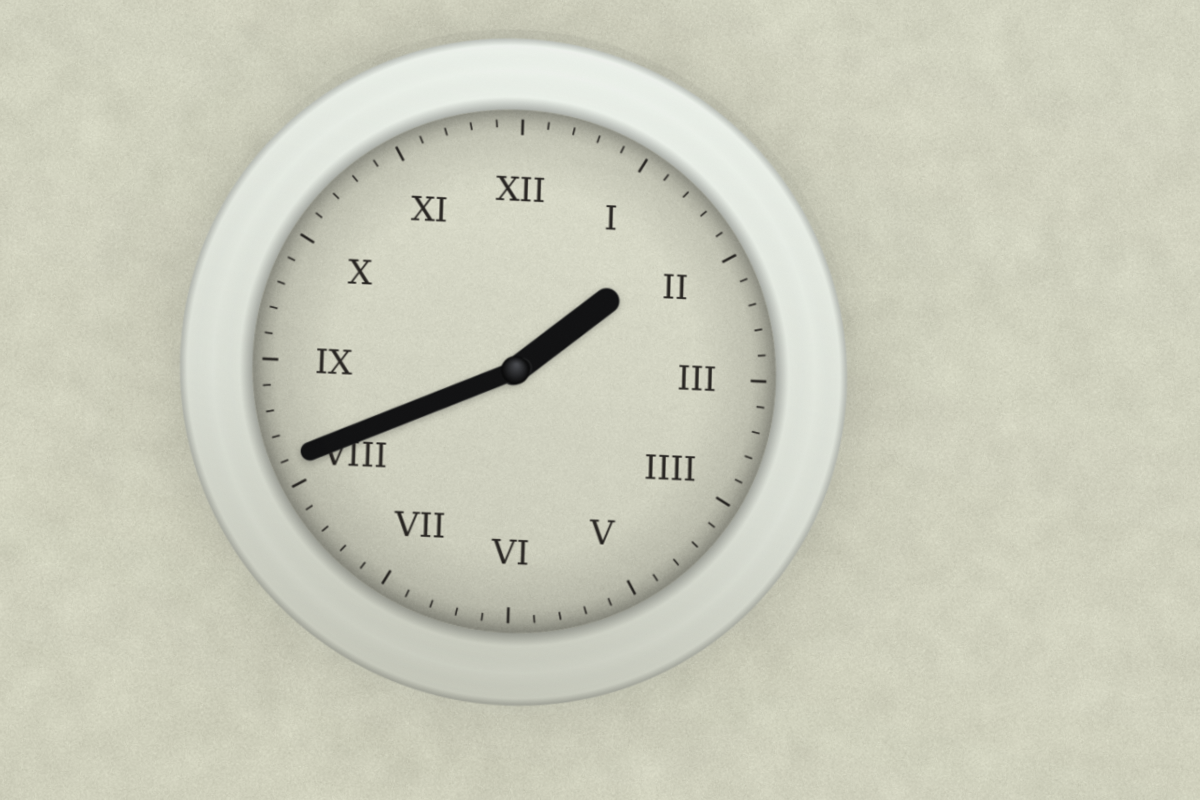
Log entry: h=1 m=41
